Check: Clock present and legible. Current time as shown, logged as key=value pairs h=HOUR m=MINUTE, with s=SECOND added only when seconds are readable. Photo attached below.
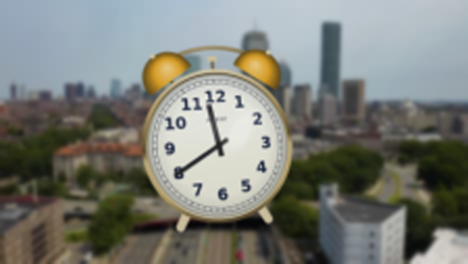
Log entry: h=11 m=40
